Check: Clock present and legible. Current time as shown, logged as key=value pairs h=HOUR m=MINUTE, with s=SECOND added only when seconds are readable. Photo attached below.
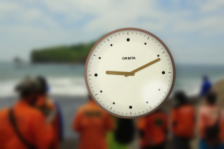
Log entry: h=9 m=11
